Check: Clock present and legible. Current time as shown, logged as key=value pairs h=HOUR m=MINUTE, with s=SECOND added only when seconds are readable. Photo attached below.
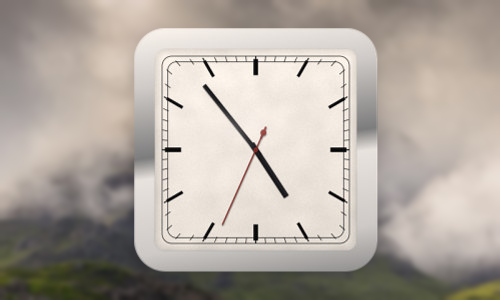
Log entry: h=4 m=53 s=34
